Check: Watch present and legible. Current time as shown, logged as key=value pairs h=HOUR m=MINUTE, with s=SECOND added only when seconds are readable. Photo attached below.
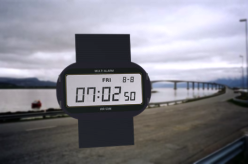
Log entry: h=7 m=2 s=50
